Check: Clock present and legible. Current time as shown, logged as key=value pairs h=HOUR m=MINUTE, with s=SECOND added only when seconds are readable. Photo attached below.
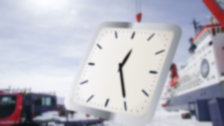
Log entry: h=12 m=25
